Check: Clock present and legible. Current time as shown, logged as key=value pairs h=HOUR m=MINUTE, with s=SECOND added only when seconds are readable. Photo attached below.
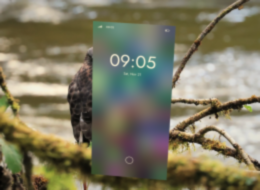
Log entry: h=9 m=5
